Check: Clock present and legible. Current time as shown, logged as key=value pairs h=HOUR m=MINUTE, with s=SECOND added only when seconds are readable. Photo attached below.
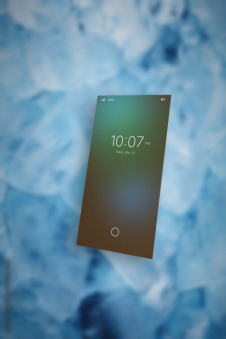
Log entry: h=10 m=7
